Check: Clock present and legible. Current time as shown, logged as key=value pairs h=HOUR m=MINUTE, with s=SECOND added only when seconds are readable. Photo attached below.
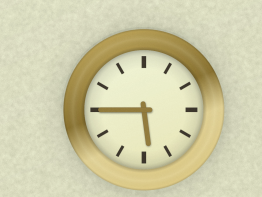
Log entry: h=5 m=45
